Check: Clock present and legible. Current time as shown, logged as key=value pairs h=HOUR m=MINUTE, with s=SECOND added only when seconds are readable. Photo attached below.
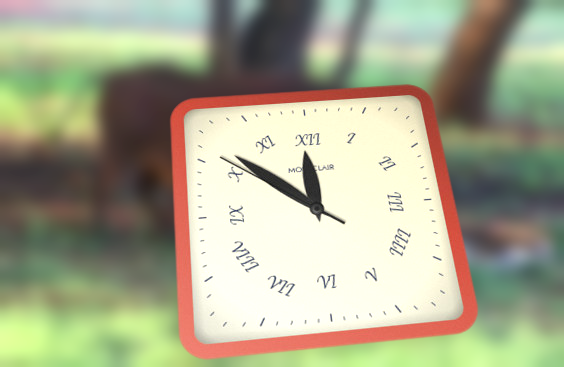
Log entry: h=11 m=51 s=51
